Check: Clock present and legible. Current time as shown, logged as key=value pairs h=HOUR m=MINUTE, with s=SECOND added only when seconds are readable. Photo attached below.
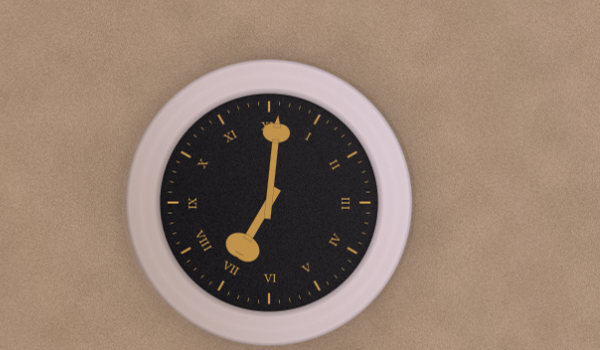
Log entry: h=7 m=1
